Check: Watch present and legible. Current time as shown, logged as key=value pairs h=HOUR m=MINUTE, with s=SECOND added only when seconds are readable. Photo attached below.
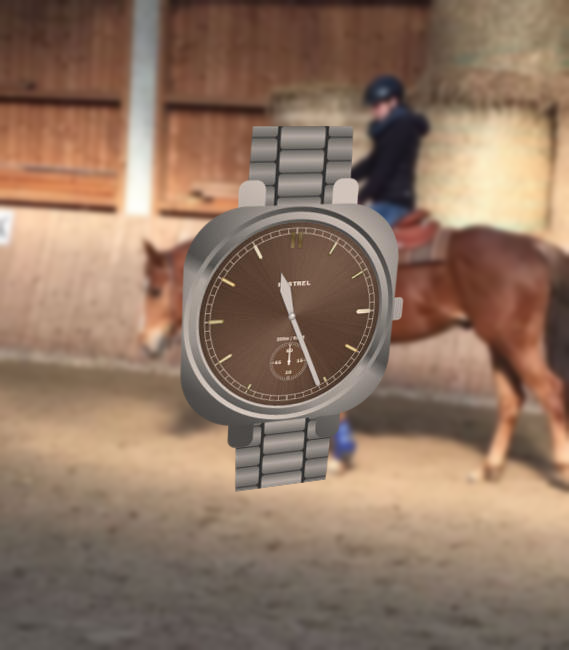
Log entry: h=11 m=26
